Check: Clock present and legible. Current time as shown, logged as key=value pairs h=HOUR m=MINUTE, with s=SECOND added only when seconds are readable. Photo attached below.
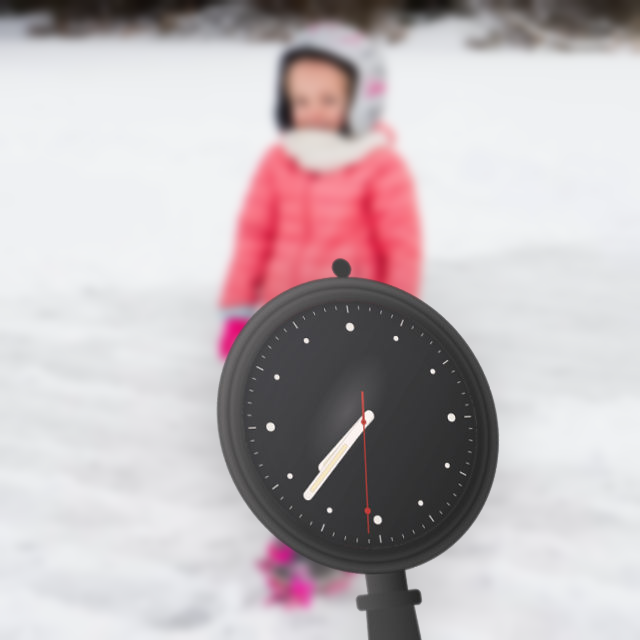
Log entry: h=7 m=37 s=31
